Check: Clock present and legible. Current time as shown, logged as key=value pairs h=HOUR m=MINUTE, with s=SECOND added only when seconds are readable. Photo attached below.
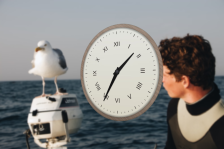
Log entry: h=1 m=35
